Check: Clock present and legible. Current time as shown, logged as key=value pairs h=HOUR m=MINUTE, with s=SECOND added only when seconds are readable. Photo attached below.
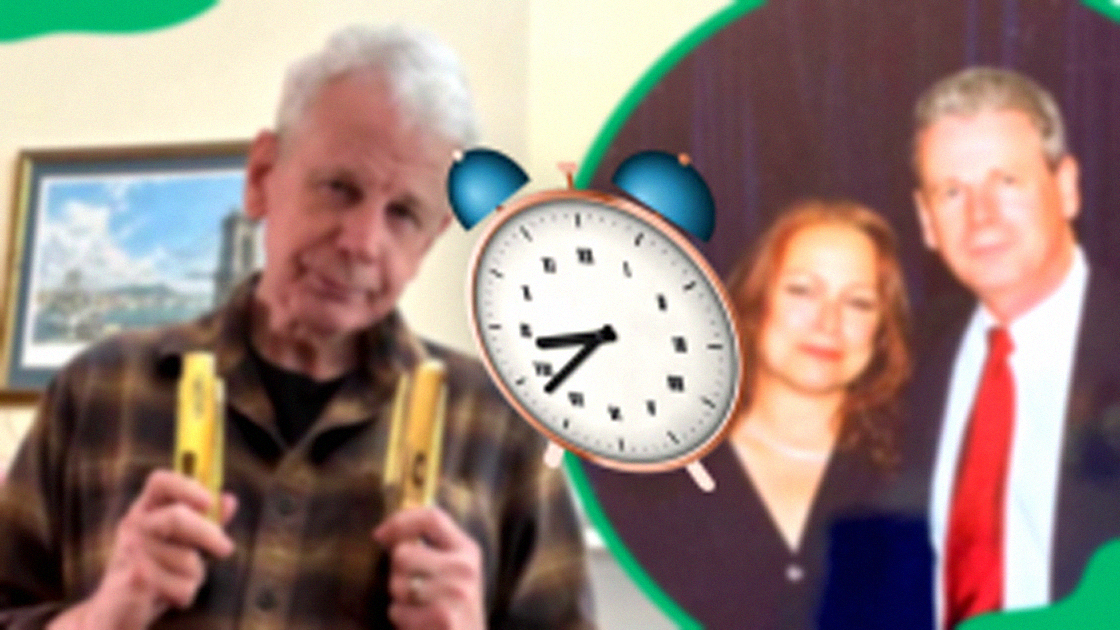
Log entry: h=8 m=38
